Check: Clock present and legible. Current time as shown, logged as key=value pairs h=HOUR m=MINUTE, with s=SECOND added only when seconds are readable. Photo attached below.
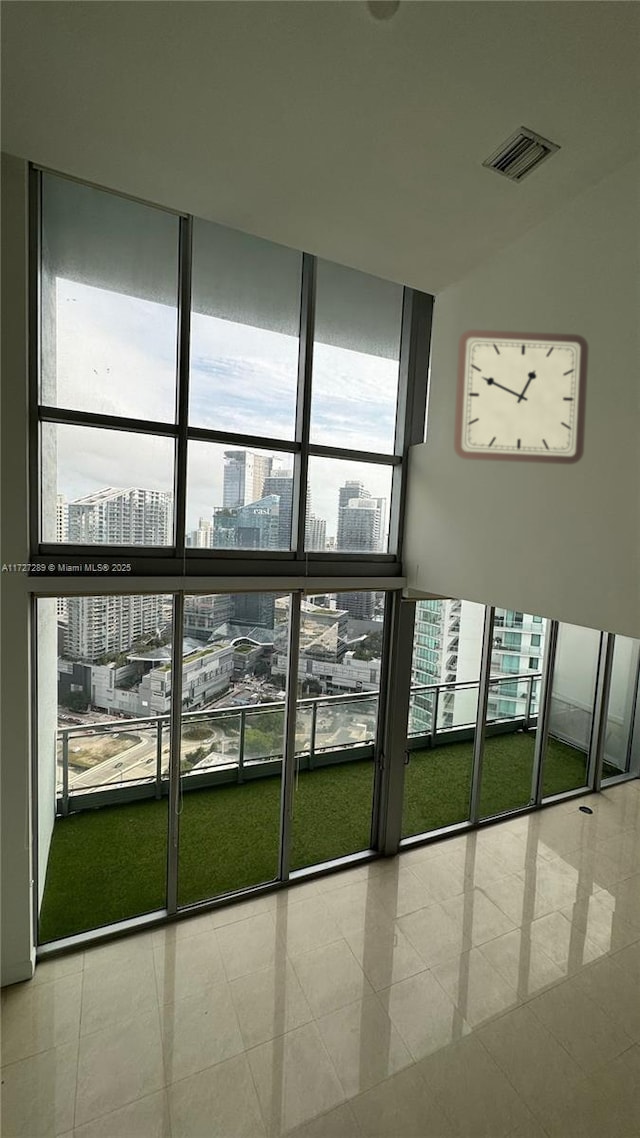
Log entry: h=12 m=49
